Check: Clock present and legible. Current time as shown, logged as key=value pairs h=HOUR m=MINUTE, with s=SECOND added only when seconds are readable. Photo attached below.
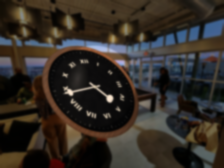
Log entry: h=4 m=44
